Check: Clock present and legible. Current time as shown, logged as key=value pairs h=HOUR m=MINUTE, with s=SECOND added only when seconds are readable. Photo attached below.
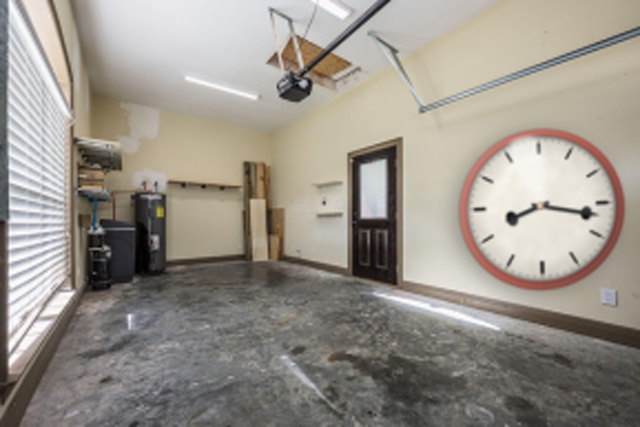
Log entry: h=8 m=17
